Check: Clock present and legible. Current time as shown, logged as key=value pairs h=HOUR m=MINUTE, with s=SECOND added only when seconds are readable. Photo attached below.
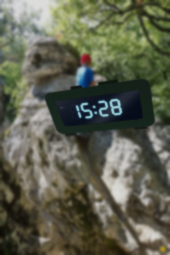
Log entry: h=15 m=28
